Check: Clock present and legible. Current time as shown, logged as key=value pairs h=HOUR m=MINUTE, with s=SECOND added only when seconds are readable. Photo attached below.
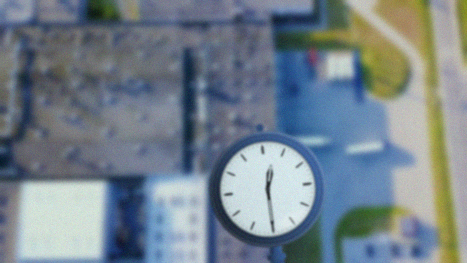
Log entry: h=12 m=30
